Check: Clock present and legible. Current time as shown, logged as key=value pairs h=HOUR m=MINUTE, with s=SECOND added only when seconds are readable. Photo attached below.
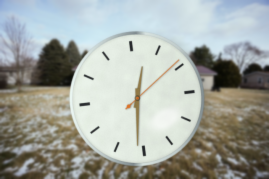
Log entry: h=12 m=31 s=9
